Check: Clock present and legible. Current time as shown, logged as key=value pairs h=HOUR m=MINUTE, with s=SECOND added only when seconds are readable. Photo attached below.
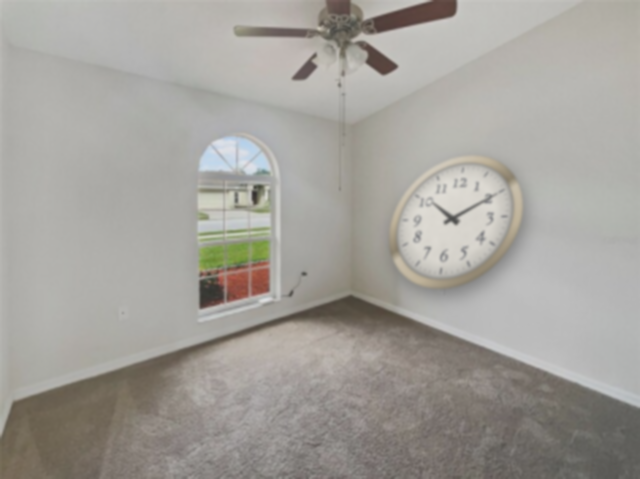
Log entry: h=10 m=10
